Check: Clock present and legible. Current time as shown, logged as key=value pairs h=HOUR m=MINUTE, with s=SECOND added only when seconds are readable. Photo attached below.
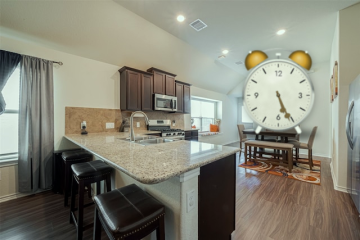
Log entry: h=5 m=26
